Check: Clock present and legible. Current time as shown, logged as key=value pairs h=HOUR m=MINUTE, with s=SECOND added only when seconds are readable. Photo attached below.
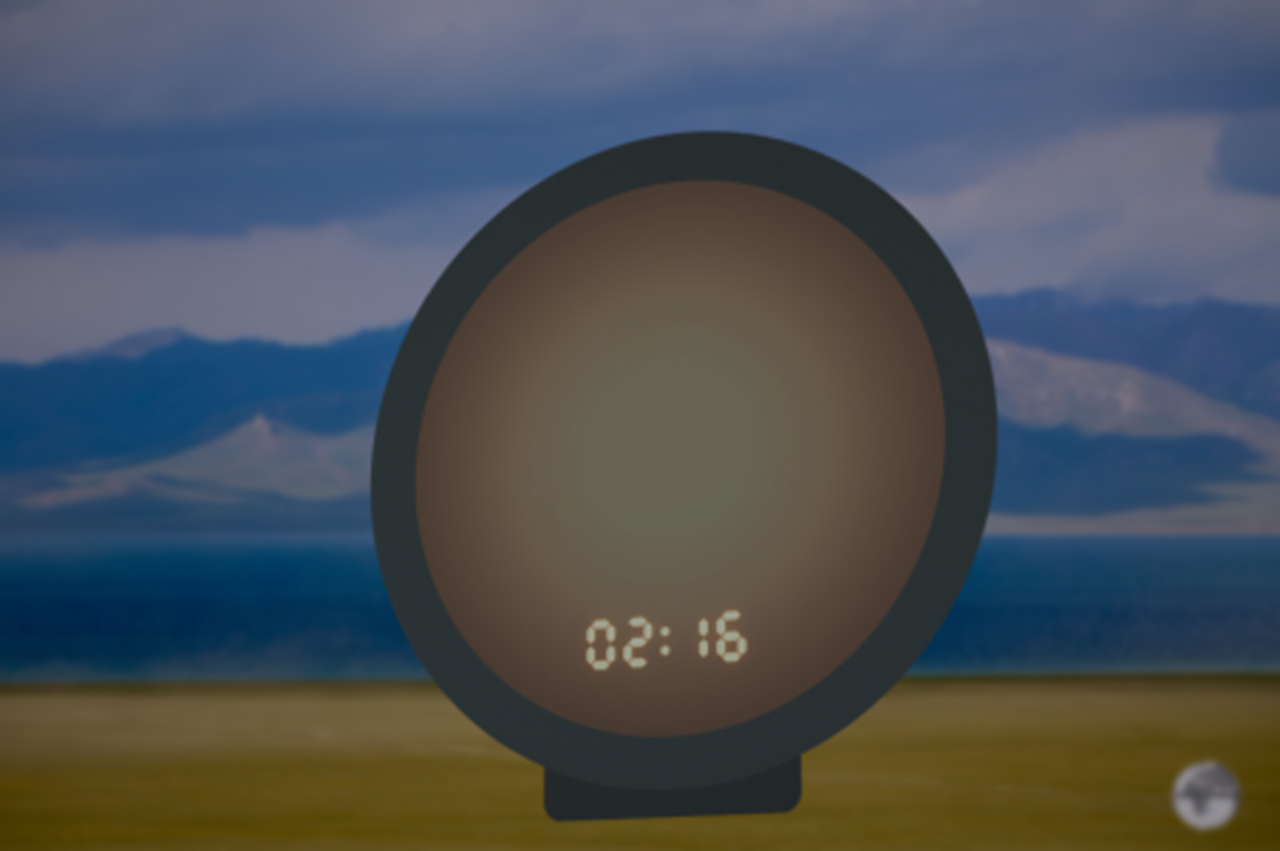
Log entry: h=2 m=16
